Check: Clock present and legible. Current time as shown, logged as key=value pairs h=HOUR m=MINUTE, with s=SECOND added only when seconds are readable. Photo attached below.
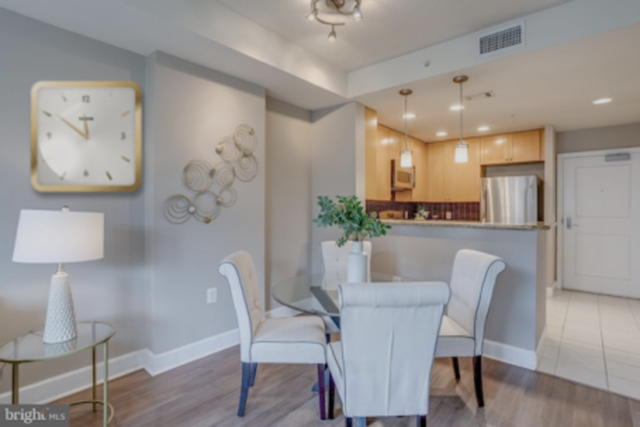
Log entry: h=11 m=51
